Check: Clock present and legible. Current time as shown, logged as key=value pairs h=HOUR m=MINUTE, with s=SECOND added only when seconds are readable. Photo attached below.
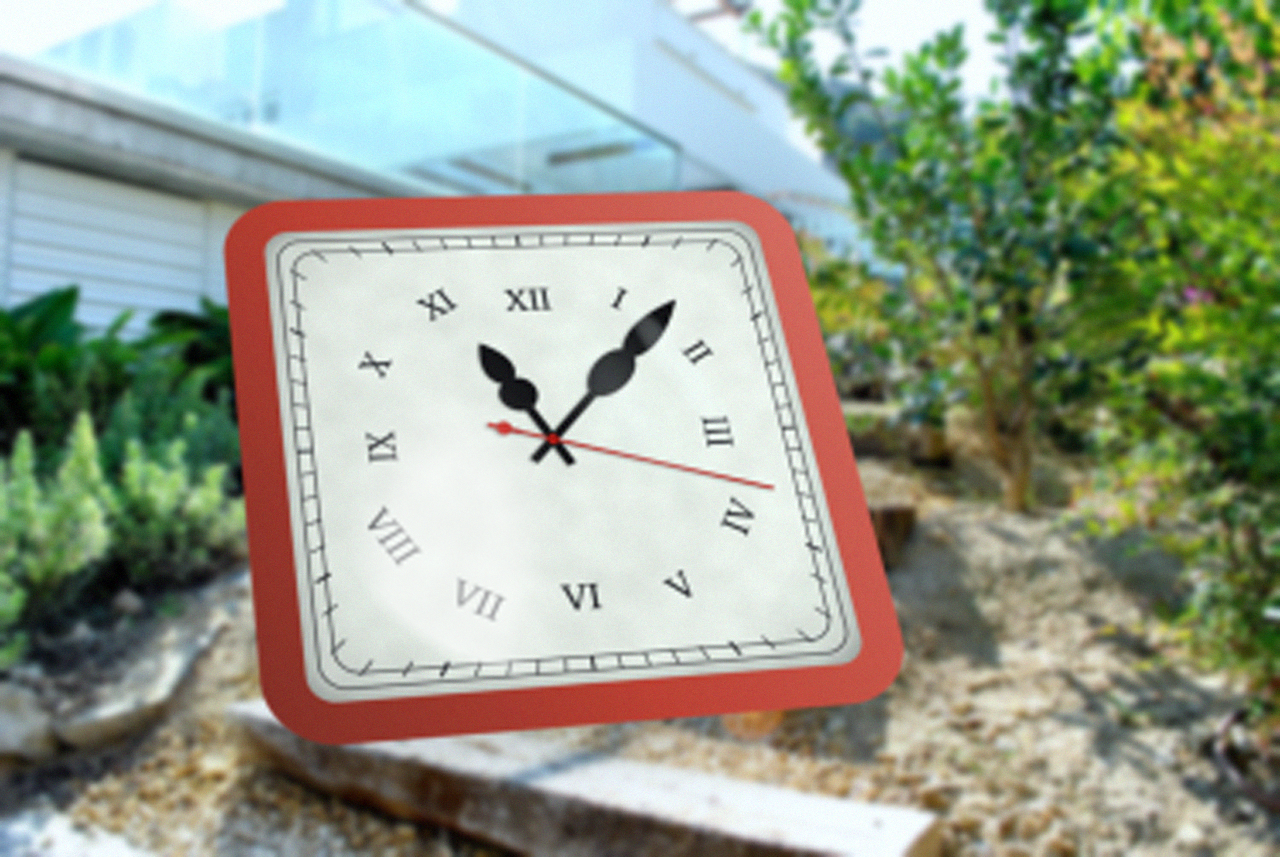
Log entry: h=11 m=7 s=18
